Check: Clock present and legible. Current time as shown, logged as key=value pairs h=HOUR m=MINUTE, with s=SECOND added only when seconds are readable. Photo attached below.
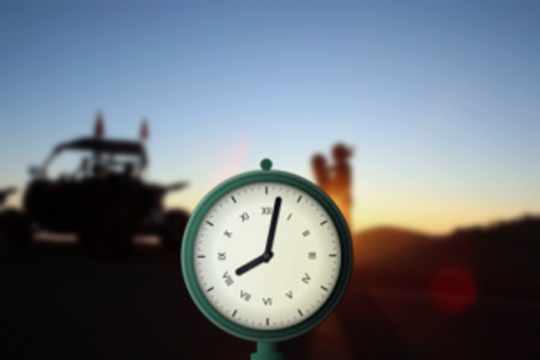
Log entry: h=8 m=2
